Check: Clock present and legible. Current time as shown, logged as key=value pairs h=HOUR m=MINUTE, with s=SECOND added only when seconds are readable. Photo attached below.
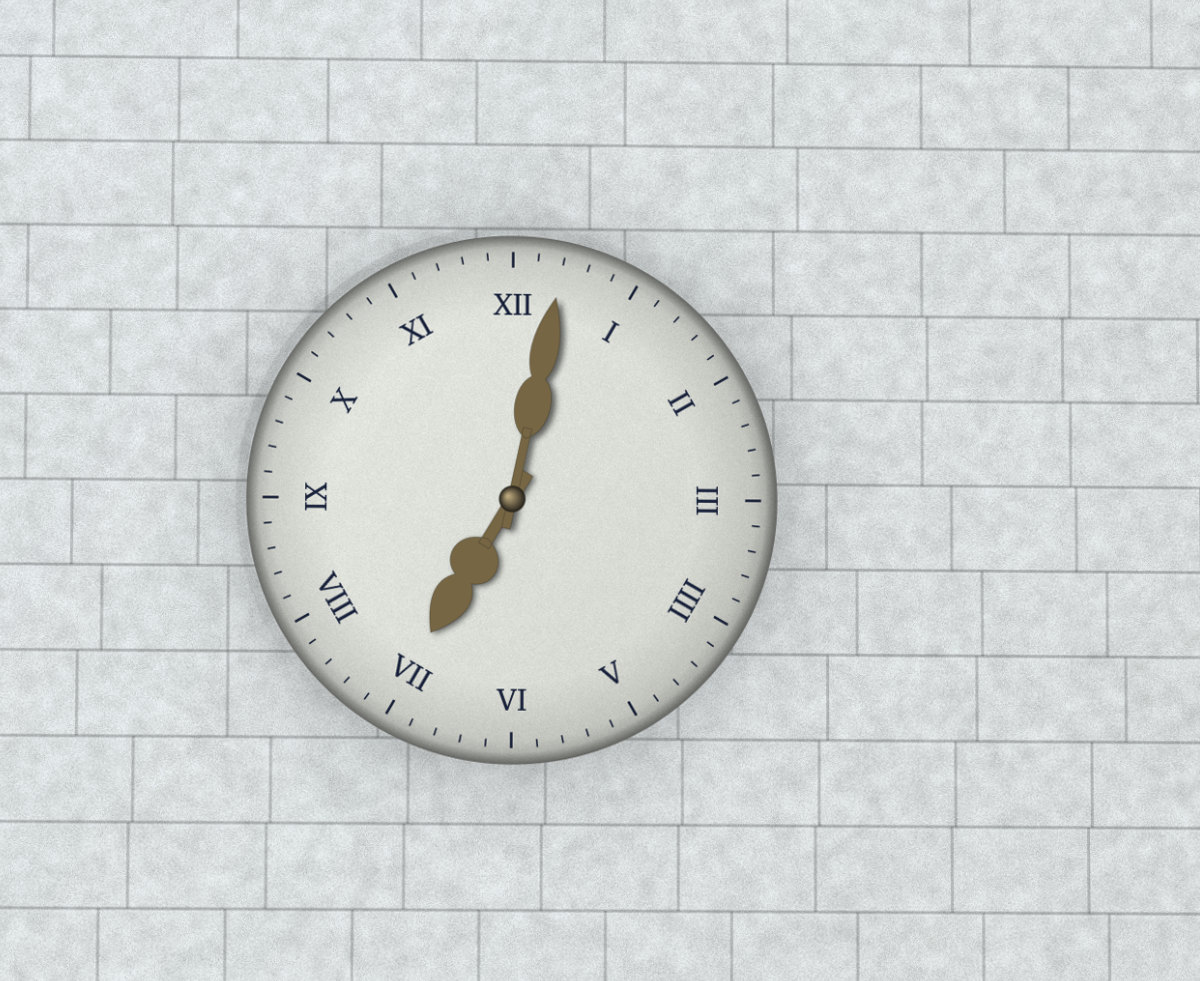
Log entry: h=7 m=2
